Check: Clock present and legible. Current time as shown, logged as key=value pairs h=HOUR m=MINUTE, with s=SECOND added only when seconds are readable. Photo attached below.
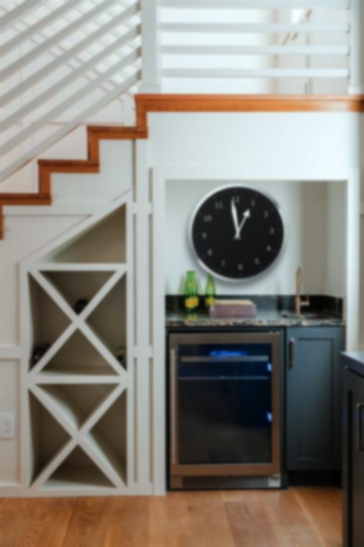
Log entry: h=12 m=59
